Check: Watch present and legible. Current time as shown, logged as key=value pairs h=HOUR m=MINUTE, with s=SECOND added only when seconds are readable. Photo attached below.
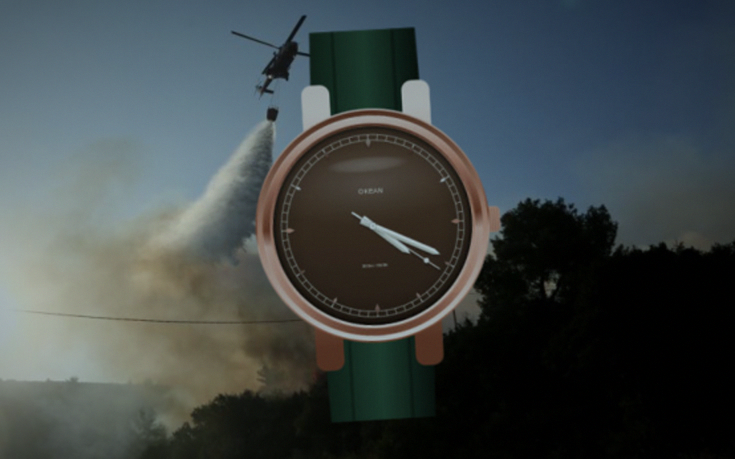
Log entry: h=4 m=19 s=21
